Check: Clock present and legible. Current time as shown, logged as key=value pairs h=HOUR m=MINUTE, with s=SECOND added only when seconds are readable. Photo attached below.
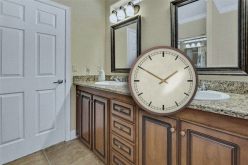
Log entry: h=1 m=50
